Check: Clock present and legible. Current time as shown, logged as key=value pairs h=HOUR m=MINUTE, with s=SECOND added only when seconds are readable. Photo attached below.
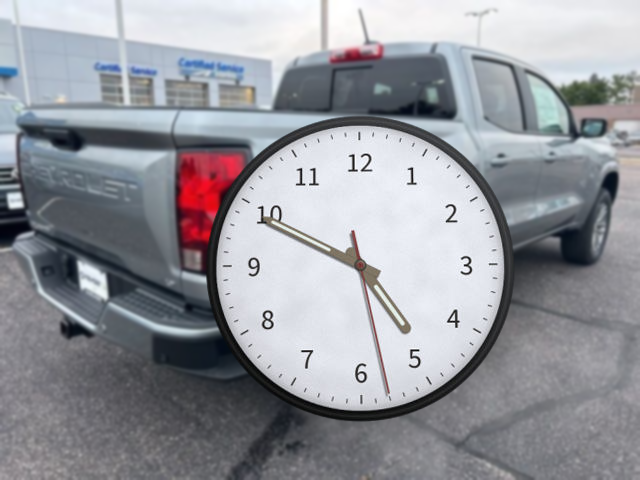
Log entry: h=4 m=49 s=28
